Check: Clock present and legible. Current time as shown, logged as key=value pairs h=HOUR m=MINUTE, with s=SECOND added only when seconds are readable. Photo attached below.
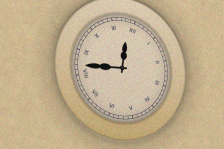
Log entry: h=11 m=42
